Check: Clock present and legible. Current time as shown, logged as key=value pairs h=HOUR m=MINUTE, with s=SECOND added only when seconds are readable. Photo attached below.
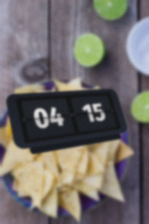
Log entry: h=4 m=15
